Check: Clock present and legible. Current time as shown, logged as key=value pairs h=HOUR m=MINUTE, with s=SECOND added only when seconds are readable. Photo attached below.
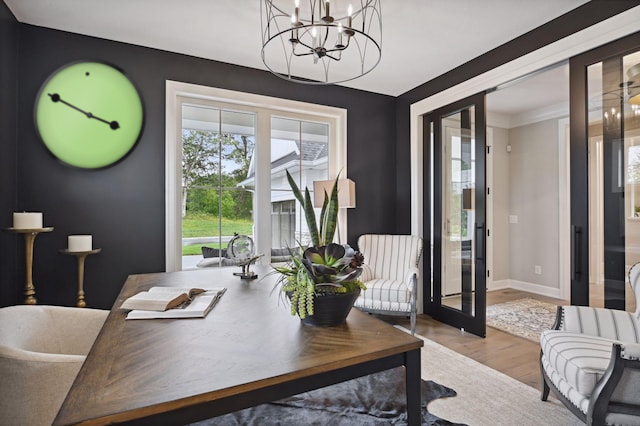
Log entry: h=3 m=50
